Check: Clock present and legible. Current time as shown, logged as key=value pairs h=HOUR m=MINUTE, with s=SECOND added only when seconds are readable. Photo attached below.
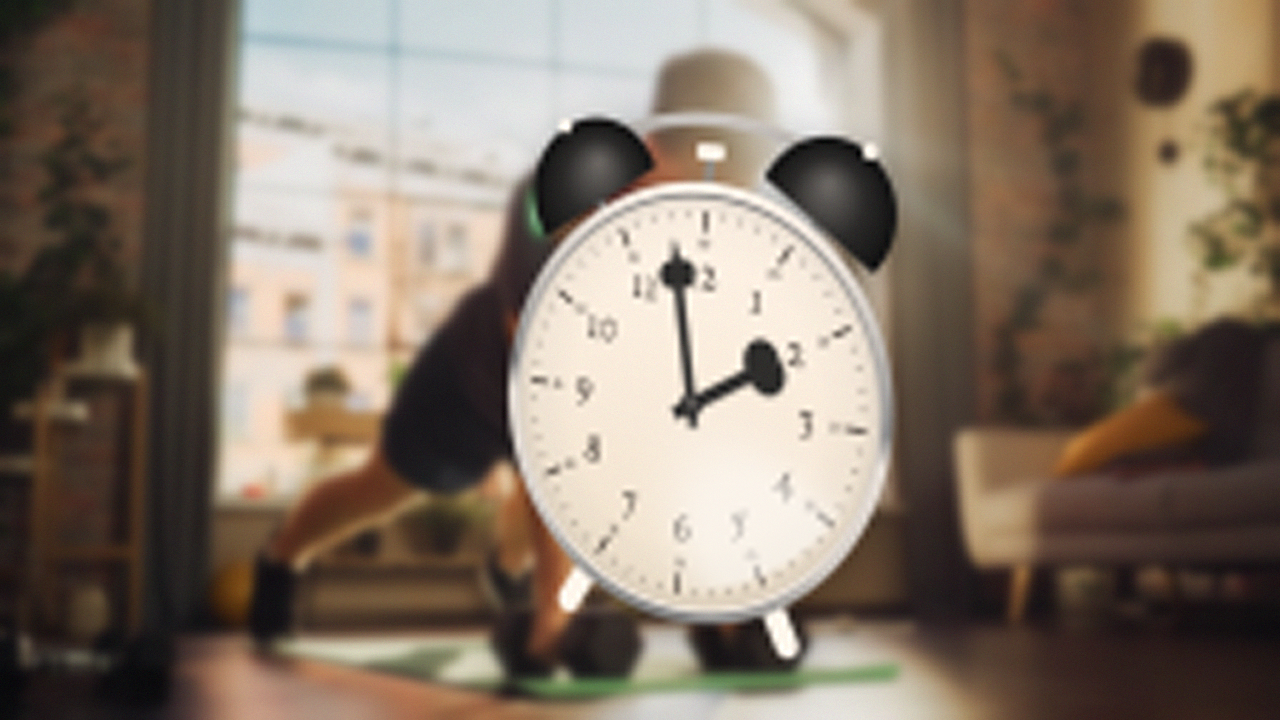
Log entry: h=1 m=58
